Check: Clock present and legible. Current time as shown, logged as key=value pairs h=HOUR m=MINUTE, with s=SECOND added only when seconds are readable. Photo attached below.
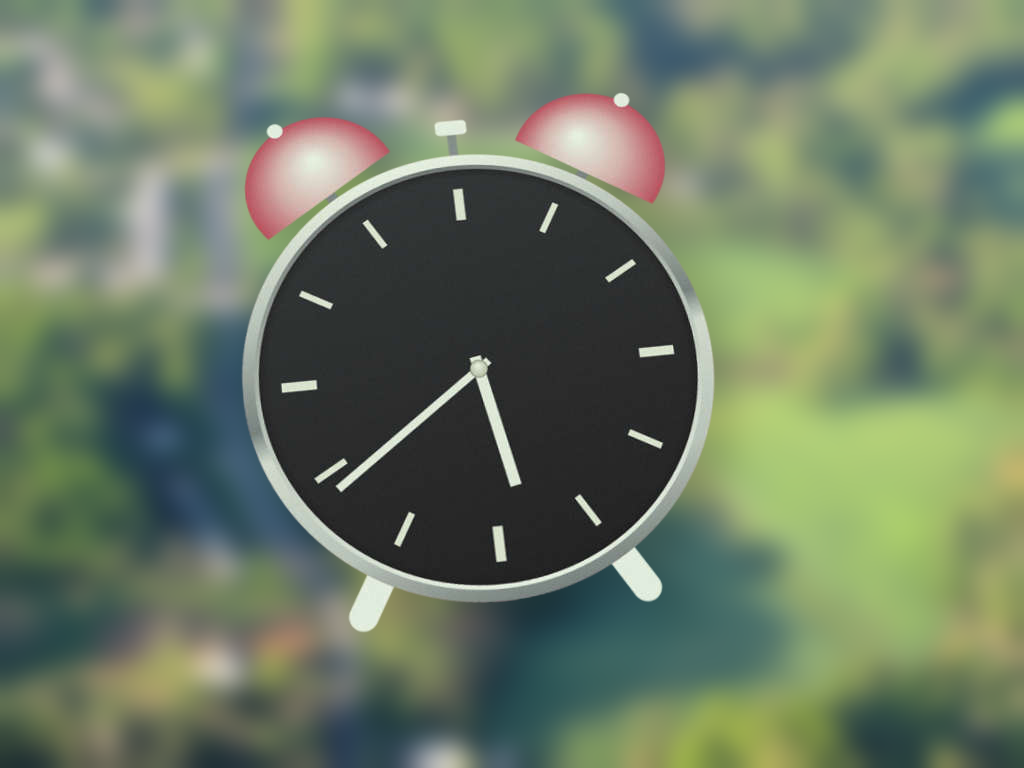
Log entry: h=5 m=39
